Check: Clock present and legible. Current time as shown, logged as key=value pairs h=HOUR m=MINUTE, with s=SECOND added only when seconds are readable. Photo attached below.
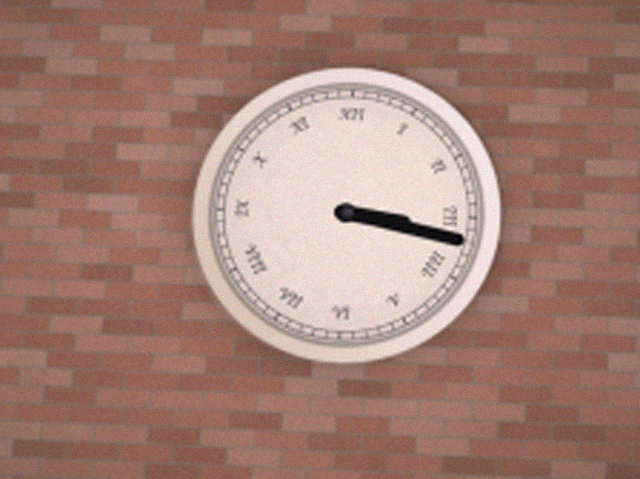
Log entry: h=3 m=17
